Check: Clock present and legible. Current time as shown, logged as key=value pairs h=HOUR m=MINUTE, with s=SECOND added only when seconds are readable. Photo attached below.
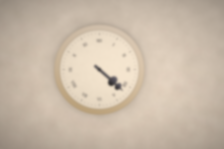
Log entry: h=4 m=22
